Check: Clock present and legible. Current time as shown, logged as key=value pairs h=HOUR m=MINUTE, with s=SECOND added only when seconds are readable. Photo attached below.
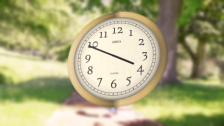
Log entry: h=3 m=49
